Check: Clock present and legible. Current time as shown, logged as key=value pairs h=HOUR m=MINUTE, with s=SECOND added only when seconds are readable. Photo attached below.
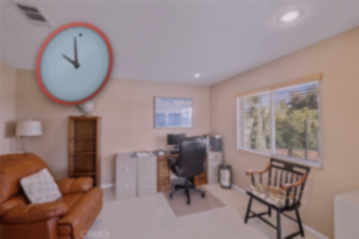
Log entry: h=9 m=58
